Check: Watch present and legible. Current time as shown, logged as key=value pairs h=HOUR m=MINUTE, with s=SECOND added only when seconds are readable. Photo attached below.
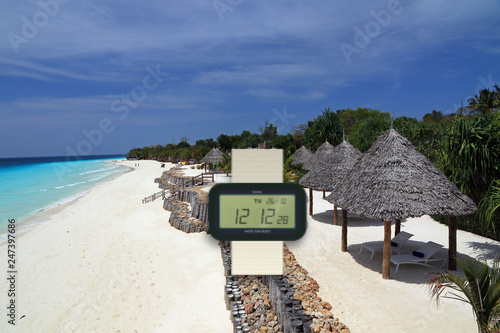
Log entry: h=12 m=12
